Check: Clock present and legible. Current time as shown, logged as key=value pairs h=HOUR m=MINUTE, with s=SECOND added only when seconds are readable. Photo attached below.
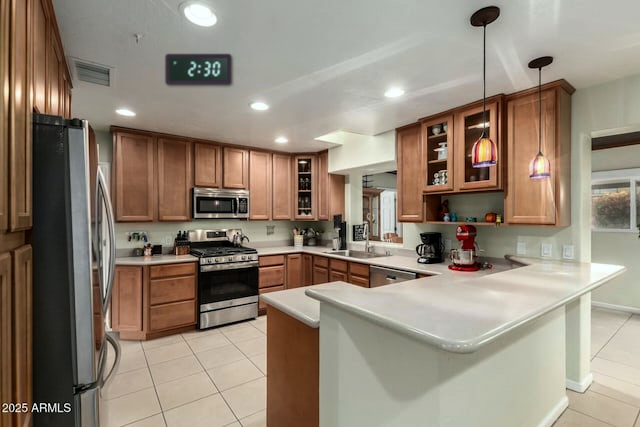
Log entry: h=2 m=30
